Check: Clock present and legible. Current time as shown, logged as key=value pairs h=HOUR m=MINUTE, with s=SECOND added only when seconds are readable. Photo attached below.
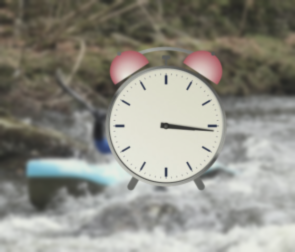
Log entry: h=3 m=16
